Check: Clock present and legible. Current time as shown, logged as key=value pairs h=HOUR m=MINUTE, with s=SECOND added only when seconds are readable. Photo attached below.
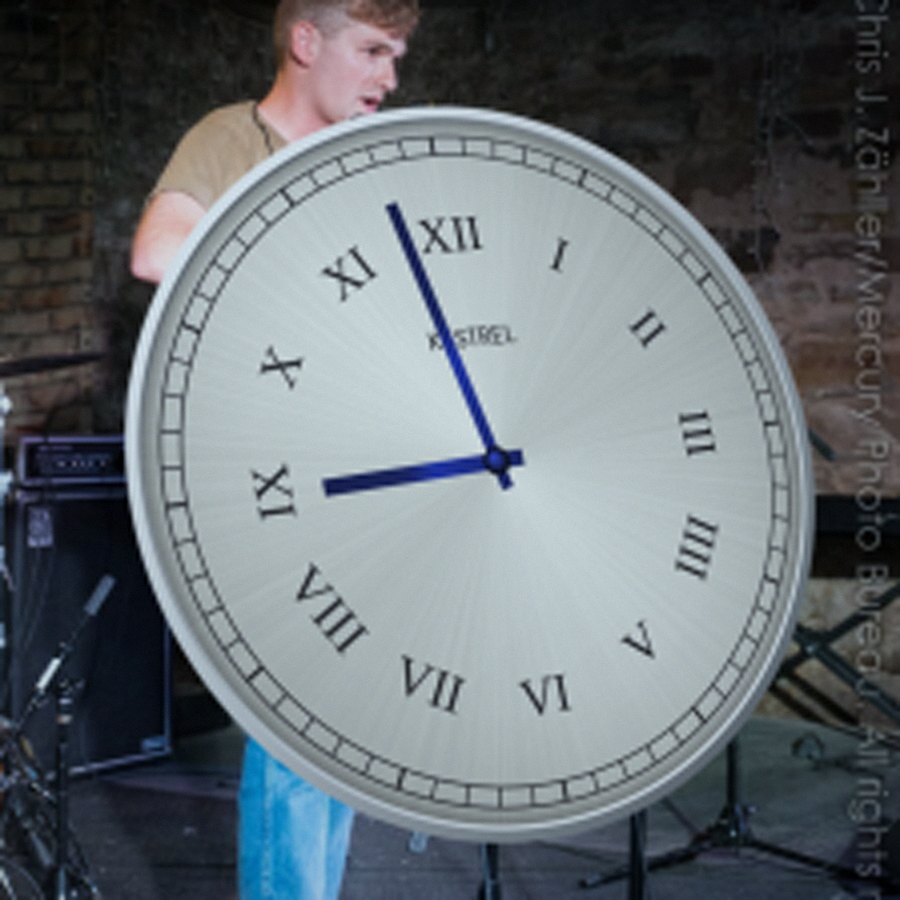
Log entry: h=8 m=58
